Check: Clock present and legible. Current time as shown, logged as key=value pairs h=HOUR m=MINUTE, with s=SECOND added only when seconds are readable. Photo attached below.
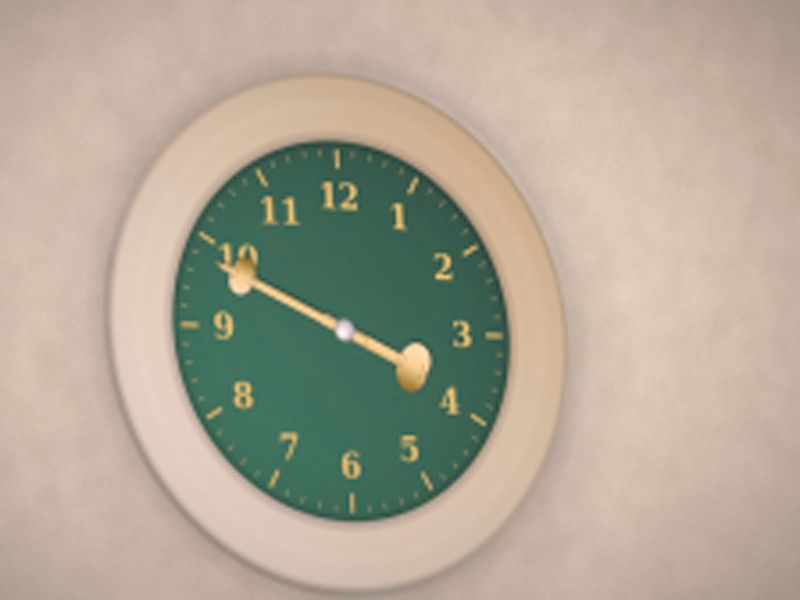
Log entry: h=3 m=49
